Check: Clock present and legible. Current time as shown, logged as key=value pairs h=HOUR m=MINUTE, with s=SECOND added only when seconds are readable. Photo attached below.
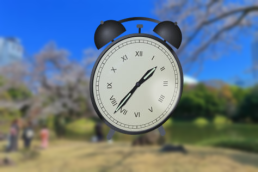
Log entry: h=1 m=37
